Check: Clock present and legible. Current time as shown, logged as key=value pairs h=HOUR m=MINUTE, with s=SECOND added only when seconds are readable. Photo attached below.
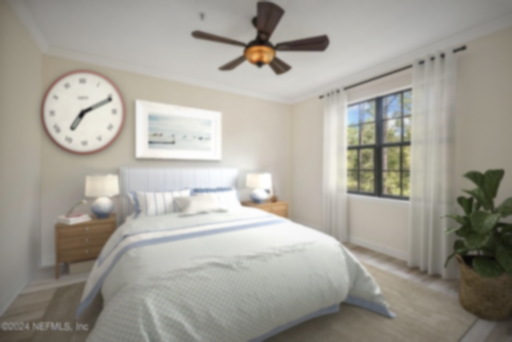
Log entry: h=7 m=11
